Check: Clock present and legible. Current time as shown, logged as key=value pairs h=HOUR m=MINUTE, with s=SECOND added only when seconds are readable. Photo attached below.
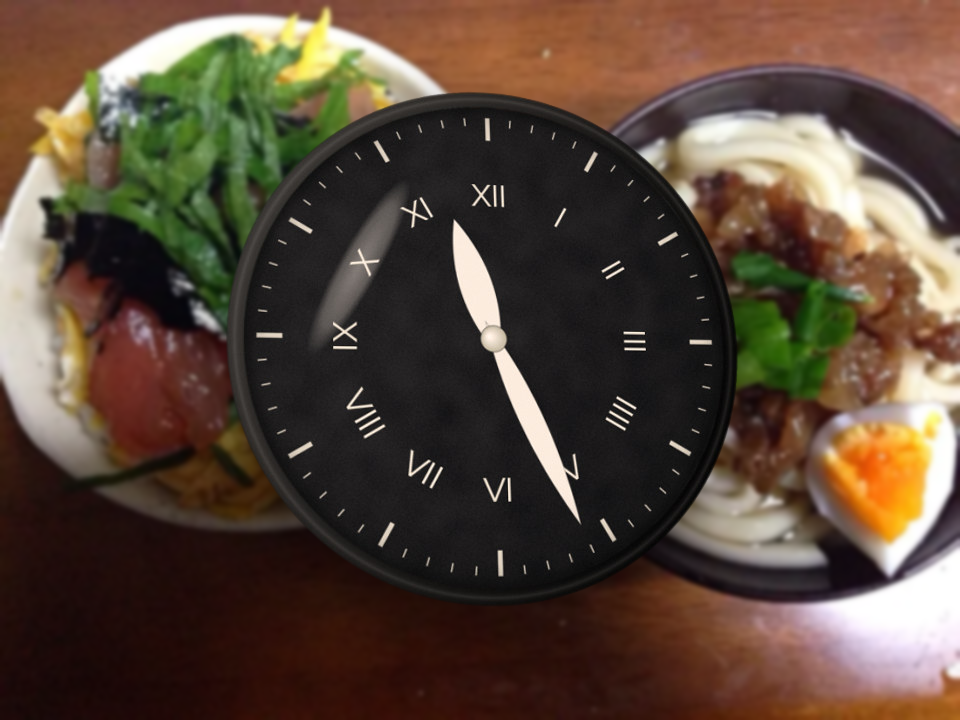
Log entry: h=11 m=26
